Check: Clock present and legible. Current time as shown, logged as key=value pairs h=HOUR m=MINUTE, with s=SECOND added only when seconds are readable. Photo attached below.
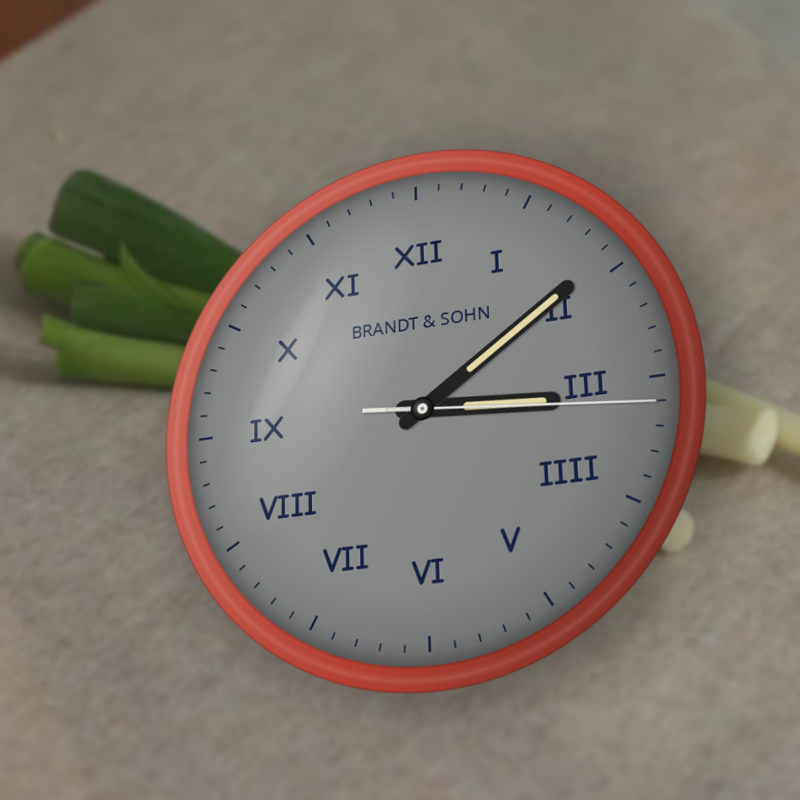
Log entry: h=3 m=9 s=16
